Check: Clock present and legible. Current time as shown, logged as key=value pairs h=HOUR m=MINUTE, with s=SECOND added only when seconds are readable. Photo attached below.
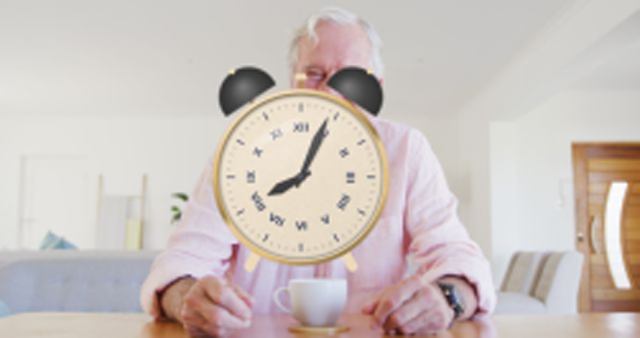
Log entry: h=8 m=4
